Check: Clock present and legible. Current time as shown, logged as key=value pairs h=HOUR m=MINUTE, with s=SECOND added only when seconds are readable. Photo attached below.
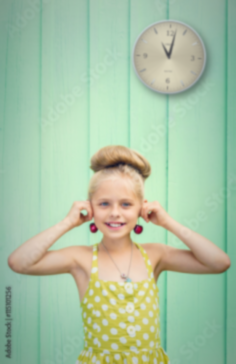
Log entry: h=11 m=2
